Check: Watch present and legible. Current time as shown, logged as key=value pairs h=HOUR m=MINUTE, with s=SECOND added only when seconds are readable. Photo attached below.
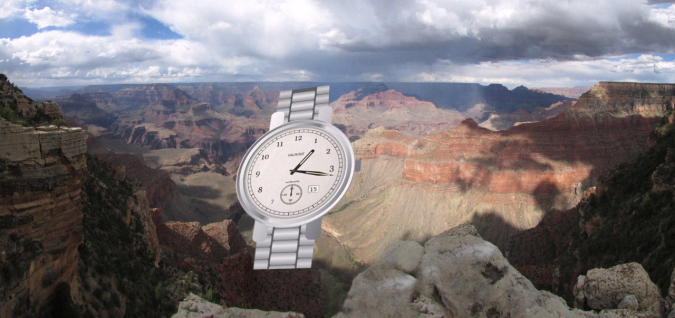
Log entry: h=1 m=17
